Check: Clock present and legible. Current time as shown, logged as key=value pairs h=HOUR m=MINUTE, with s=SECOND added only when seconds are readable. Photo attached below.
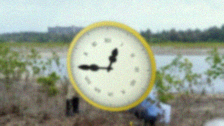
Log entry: h=12 m=45
